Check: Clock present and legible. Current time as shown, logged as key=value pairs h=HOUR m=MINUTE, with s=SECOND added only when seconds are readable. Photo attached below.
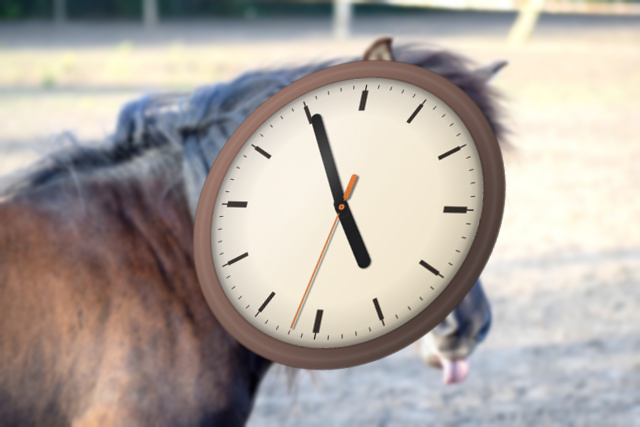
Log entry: h=4 m=55 s=32
